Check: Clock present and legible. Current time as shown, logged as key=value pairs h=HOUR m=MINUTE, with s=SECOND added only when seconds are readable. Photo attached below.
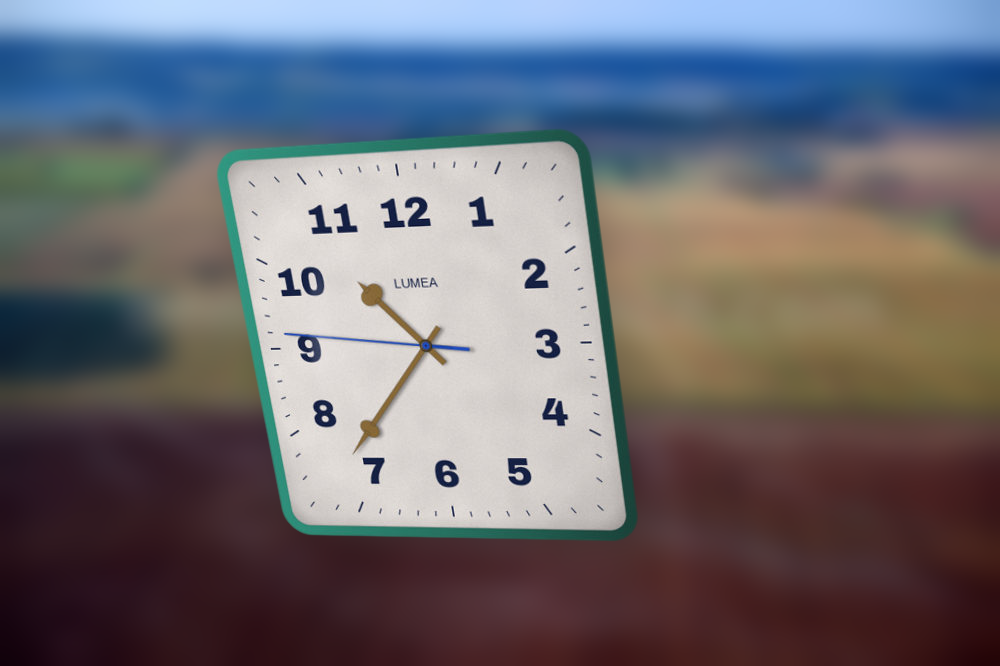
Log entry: h=10 m=36 s=46
